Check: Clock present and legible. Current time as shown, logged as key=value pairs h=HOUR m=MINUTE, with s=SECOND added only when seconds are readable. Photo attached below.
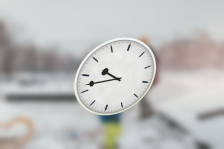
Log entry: h=9 m=42
